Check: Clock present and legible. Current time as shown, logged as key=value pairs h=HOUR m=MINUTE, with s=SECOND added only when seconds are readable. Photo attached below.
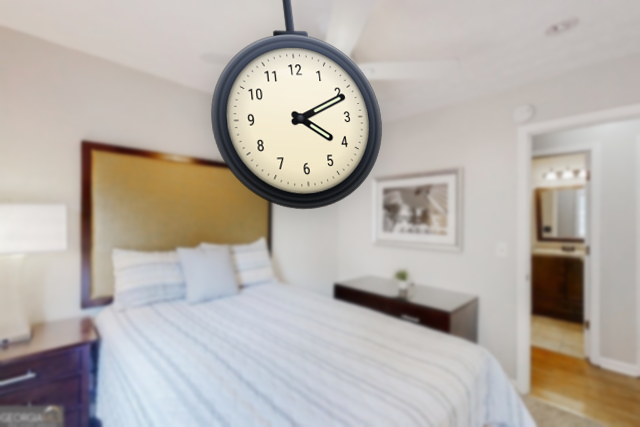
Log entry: h=4 m=11
